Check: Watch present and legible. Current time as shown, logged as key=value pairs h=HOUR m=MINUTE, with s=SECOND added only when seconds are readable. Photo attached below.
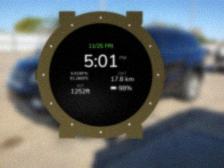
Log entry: h=5 m=1
